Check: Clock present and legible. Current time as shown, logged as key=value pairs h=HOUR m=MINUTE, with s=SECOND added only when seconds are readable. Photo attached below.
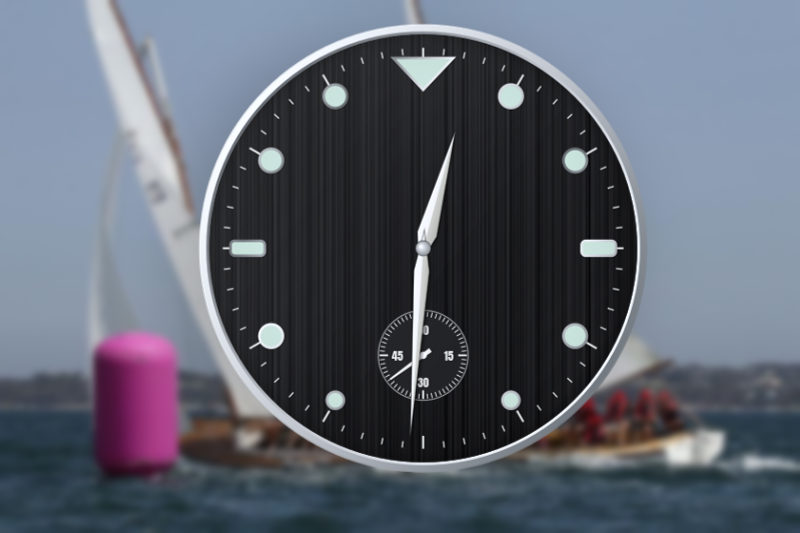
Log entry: h=12 m=30 s=39
